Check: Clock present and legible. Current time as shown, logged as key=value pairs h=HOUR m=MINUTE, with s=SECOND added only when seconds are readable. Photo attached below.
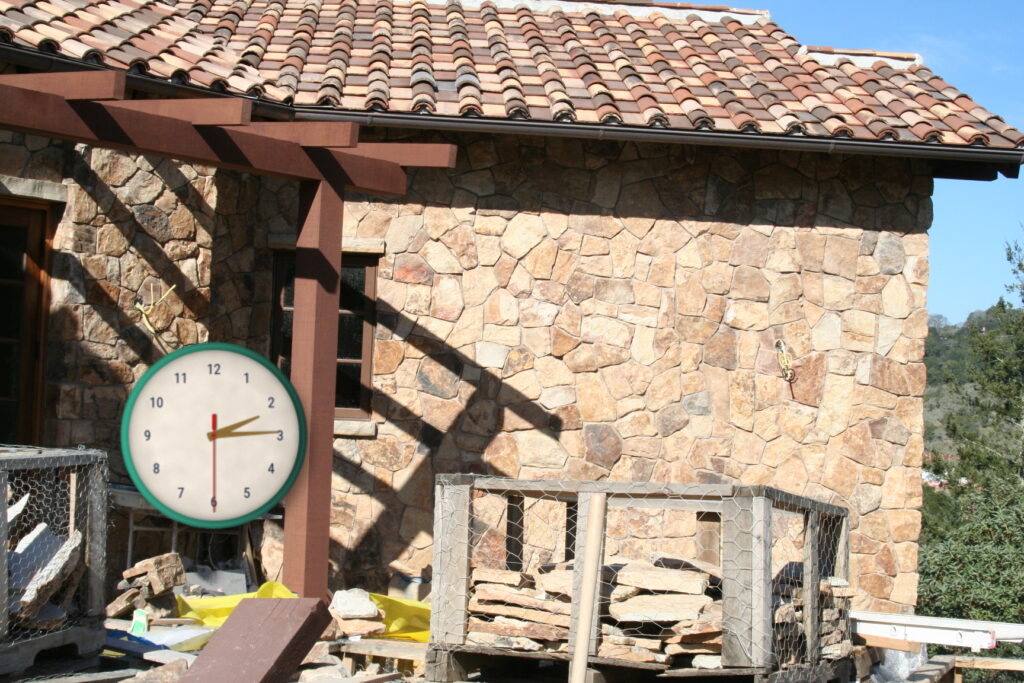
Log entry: h=2 m=14 s=30
